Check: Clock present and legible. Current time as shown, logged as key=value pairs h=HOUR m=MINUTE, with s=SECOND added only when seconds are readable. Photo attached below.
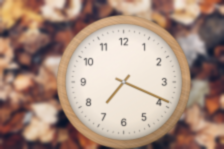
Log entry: h=7 m=19
